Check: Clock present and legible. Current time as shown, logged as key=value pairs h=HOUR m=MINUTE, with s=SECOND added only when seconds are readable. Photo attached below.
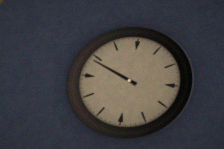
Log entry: h=9 m=49
